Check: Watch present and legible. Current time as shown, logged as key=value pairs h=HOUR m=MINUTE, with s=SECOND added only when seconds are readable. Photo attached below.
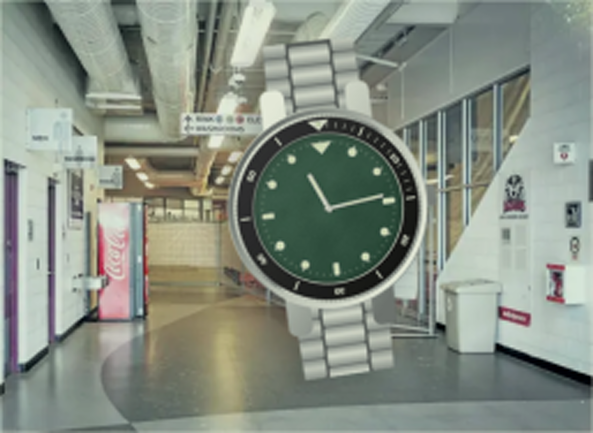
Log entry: h=11 m=14
